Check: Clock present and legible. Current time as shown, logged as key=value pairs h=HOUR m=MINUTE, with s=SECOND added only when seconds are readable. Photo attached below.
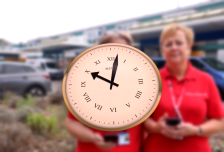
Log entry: h=10 m=2
